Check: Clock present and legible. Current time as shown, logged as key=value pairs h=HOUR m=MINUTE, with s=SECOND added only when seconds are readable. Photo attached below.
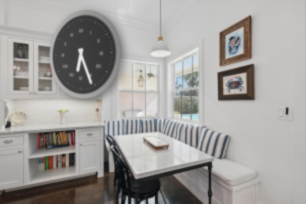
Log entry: h=6 m=26
